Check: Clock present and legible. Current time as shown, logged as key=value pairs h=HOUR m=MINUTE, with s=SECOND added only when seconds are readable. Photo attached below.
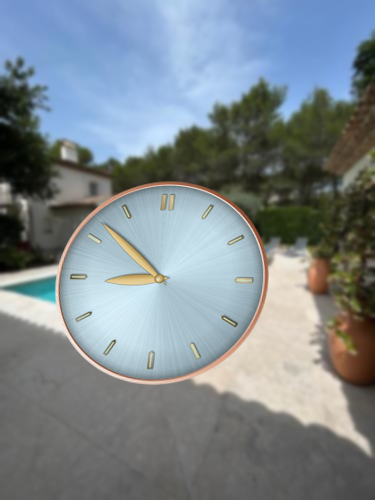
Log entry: h=8 m=52
